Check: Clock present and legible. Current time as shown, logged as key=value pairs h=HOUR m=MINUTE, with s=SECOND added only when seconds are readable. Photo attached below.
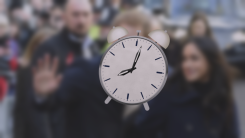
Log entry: h=8 m=2
